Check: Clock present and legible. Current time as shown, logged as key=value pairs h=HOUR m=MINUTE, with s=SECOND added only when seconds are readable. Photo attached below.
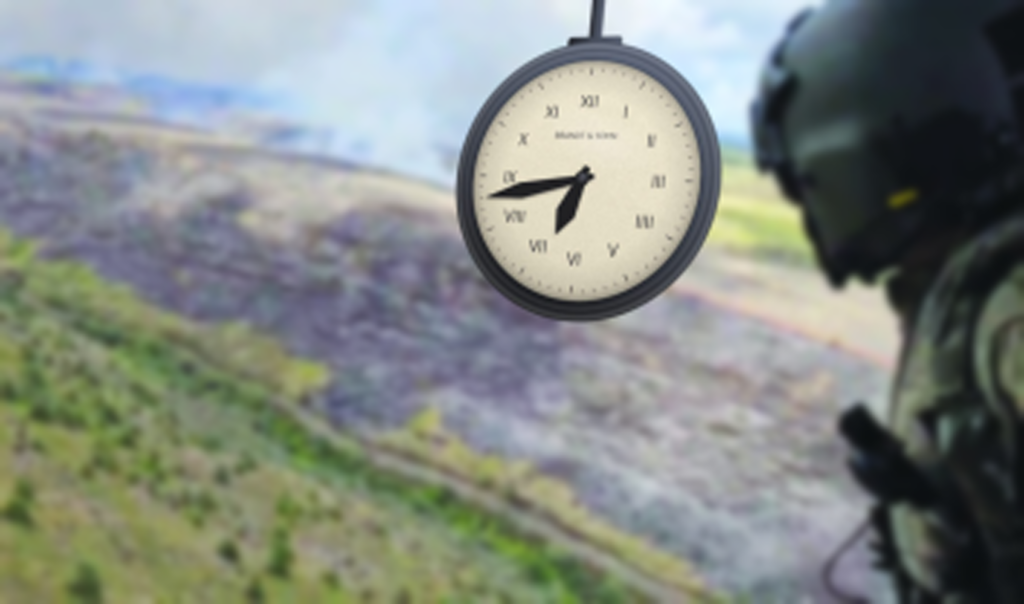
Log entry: h=6 m=43
